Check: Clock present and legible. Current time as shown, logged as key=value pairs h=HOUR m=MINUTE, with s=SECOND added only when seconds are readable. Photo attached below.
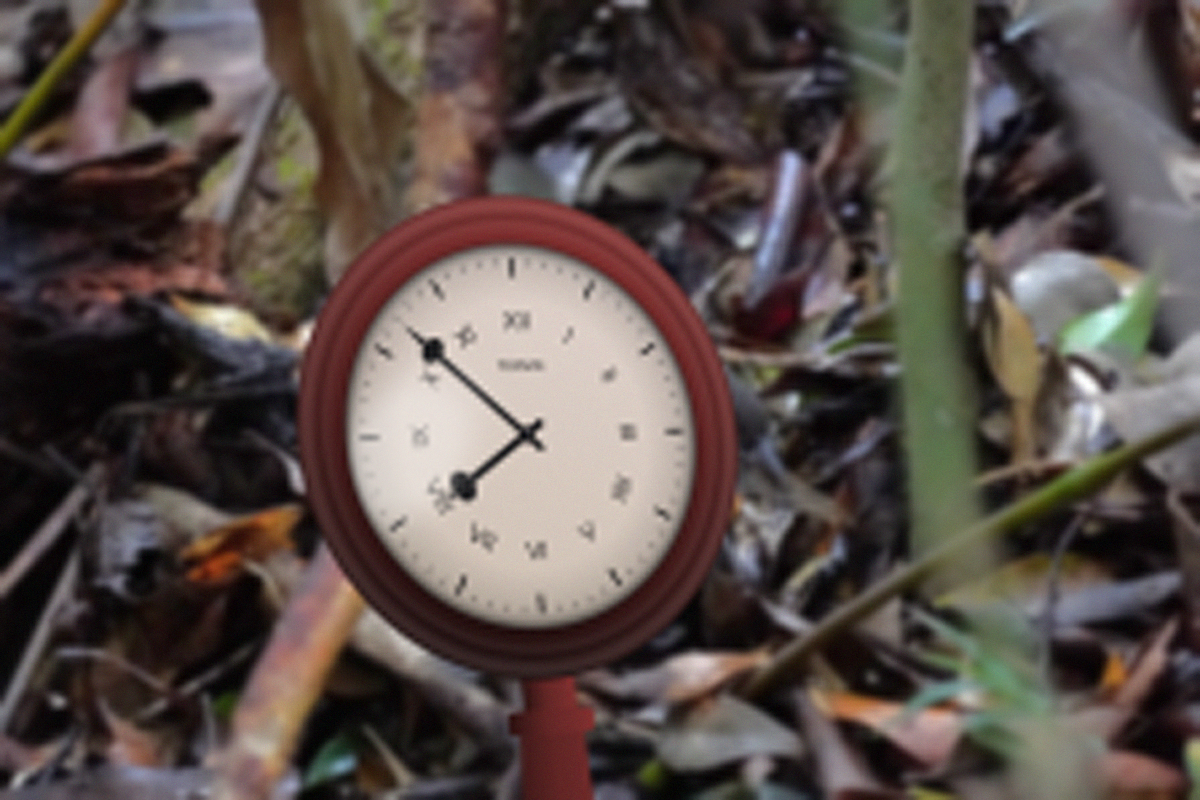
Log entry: h=7 m=52
